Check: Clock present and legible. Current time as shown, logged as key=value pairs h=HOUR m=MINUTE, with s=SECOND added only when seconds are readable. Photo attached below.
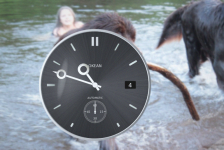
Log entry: h=10 m=48
